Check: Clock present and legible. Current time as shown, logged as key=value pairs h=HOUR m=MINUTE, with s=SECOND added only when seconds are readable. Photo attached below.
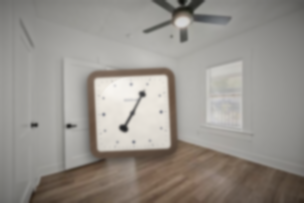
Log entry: h=7 m=5
